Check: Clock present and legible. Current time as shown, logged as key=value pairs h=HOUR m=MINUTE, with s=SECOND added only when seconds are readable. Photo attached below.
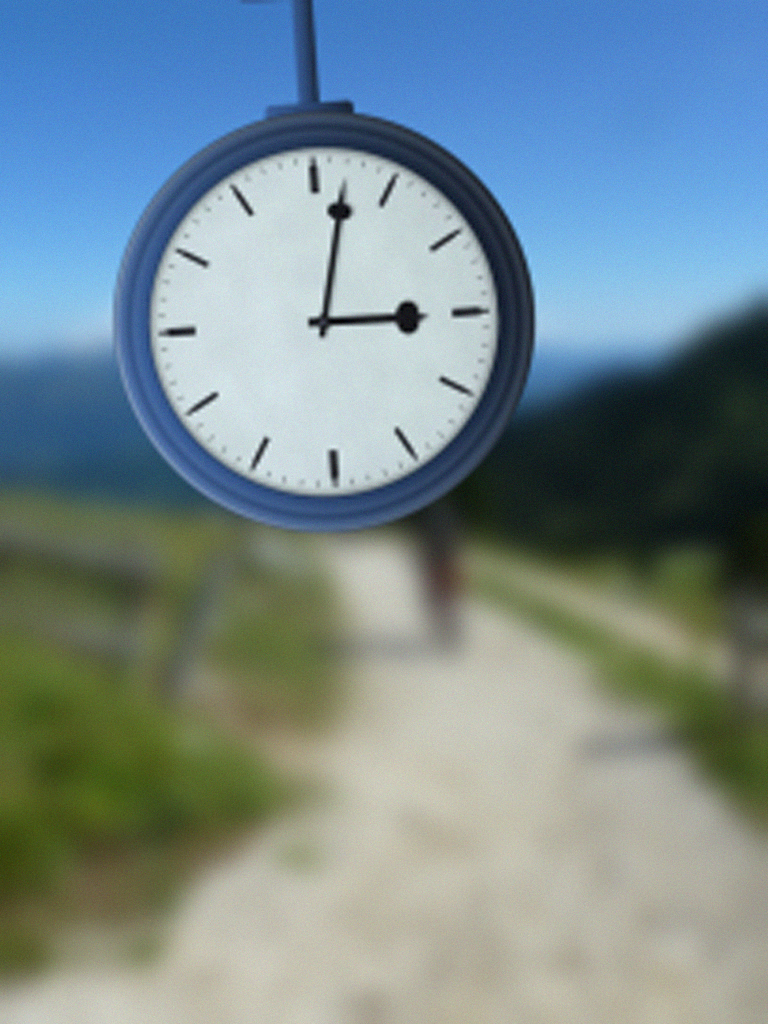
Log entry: h=3 m=2
